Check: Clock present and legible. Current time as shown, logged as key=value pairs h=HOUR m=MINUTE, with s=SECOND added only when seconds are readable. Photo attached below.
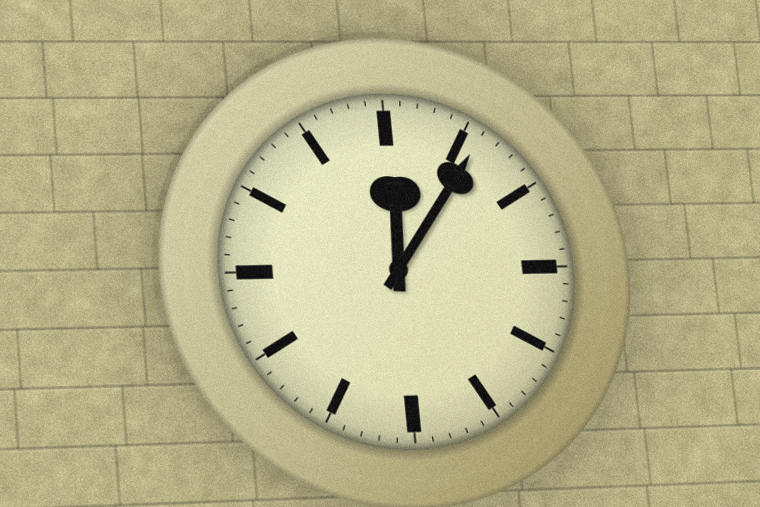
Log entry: h=12 m=6
